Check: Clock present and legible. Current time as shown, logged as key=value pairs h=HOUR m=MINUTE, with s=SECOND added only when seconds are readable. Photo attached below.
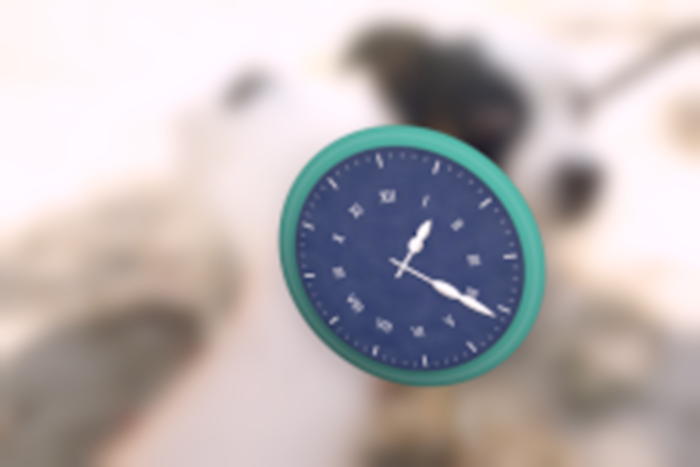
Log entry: h=1 m=21
